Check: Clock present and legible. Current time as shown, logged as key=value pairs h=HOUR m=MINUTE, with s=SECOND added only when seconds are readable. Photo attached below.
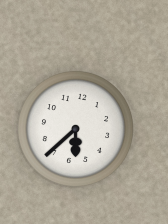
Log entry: h=5 m=36
